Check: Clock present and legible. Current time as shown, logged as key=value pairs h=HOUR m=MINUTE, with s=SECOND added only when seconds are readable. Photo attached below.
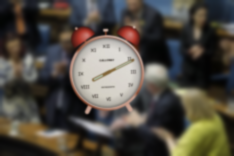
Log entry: h=8 m=11
